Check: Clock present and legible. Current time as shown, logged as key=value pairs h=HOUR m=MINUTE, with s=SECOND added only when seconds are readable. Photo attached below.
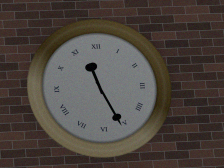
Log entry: h=11 m=26
